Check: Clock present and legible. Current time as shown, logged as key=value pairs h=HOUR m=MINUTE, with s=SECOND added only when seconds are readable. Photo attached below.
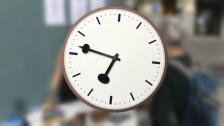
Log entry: h=6 m=47
